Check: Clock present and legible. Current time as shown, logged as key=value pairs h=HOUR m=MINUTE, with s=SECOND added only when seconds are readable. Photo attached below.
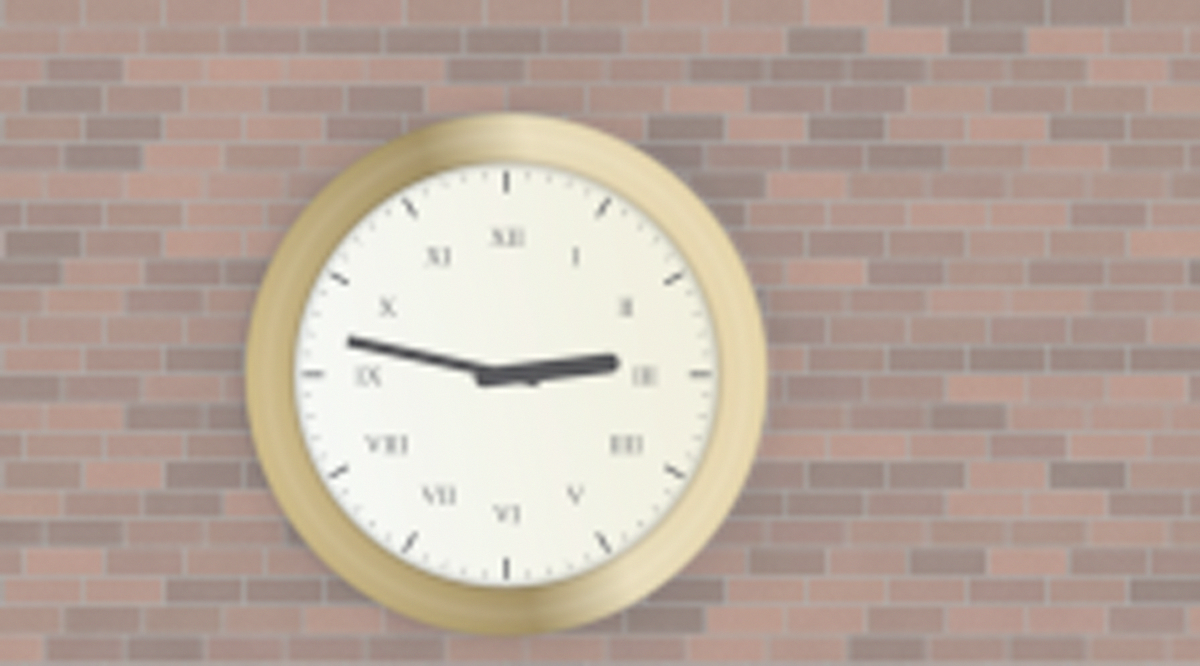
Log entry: h=2 m=47
